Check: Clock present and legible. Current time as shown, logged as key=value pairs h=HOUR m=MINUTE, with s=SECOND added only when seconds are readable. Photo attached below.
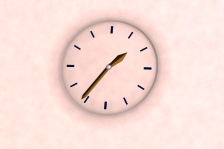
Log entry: h=1 m=36
